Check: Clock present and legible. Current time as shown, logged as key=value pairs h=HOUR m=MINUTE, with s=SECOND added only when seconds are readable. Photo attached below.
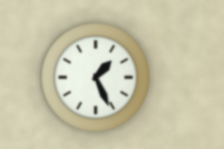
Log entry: h=1 m=26
